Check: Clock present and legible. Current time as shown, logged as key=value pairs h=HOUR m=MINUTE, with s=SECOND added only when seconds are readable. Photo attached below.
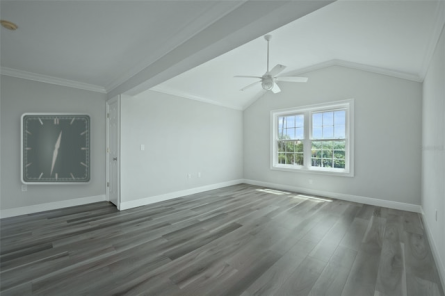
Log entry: h=12 m=32
